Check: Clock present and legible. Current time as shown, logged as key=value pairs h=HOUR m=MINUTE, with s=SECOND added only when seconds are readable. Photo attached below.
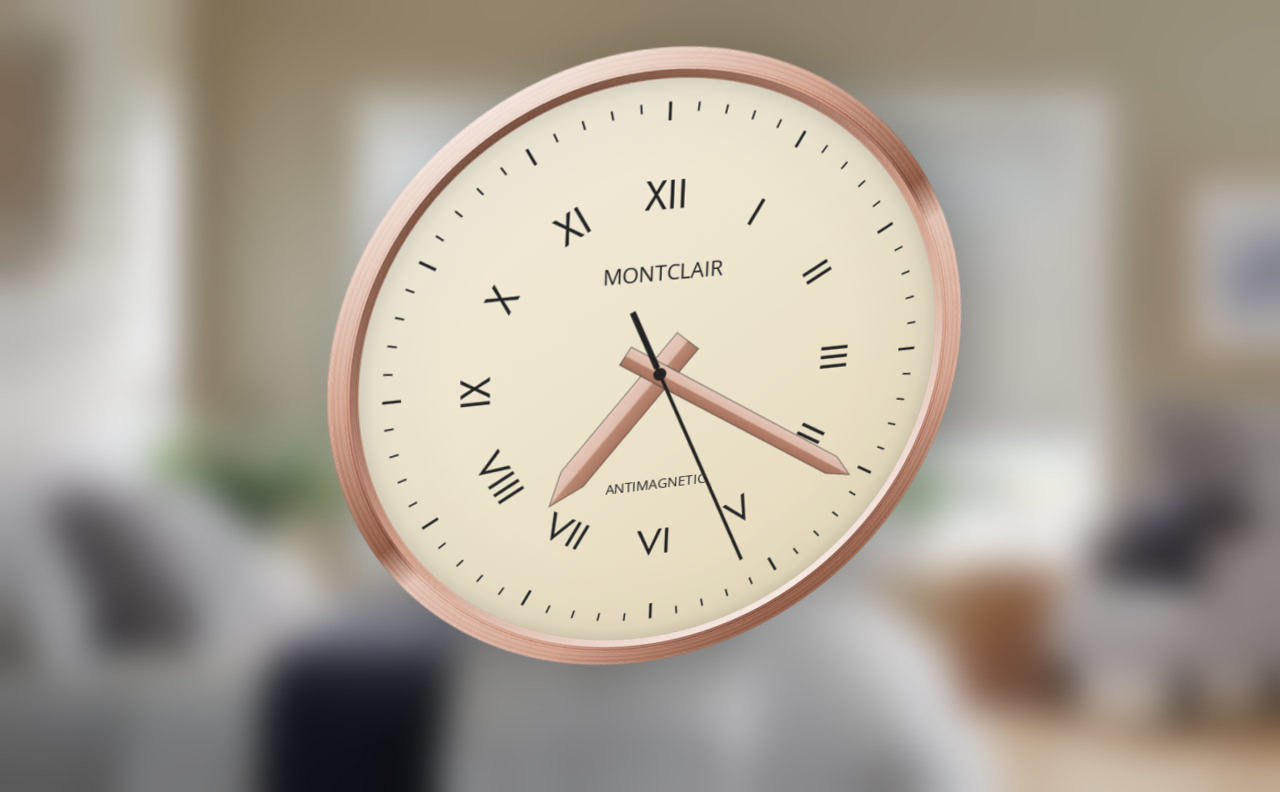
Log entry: h=7 m=20 s=26
